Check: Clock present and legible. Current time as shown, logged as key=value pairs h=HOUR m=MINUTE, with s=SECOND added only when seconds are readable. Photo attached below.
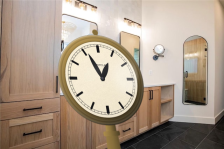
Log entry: h=12 m=56
